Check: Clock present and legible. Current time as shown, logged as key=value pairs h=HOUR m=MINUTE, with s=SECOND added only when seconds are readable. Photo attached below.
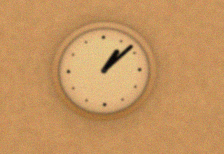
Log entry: h=1 m=8
